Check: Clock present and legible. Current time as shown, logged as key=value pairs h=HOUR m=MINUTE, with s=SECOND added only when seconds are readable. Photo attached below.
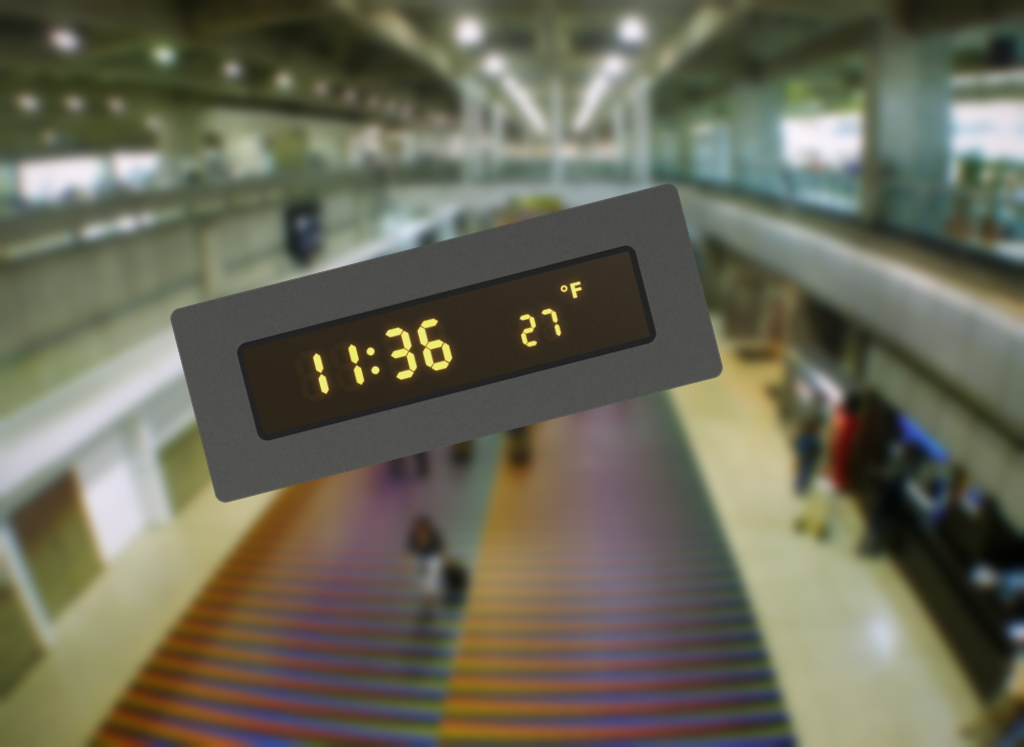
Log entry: h=11 m=36
